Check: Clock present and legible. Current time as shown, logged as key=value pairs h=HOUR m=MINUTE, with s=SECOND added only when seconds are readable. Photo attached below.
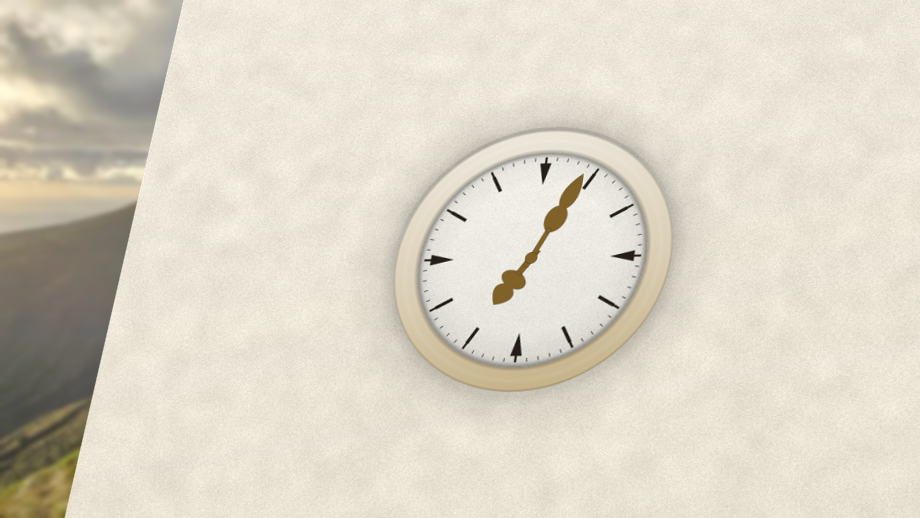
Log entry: h=7 m=4
